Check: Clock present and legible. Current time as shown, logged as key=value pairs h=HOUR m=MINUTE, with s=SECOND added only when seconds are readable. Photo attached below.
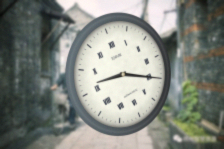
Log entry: h=9 m=20
